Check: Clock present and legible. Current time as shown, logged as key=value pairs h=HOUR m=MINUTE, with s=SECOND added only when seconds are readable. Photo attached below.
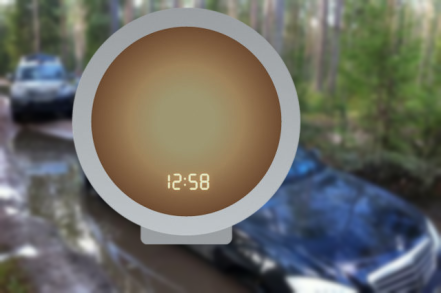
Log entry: h=12 m=58
